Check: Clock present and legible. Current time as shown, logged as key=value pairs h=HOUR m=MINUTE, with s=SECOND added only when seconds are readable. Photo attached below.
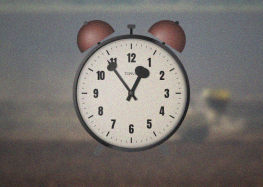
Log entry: h=12 m=54
